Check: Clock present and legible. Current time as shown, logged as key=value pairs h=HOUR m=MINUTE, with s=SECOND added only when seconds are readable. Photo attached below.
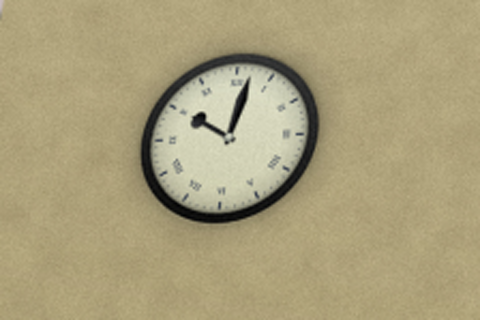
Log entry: h=10 m=2
